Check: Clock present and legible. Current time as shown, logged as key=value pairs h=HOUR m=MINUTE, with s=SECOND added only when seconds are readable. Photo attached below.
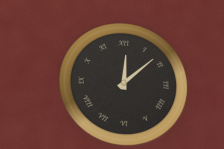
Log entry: h=12 m=8
